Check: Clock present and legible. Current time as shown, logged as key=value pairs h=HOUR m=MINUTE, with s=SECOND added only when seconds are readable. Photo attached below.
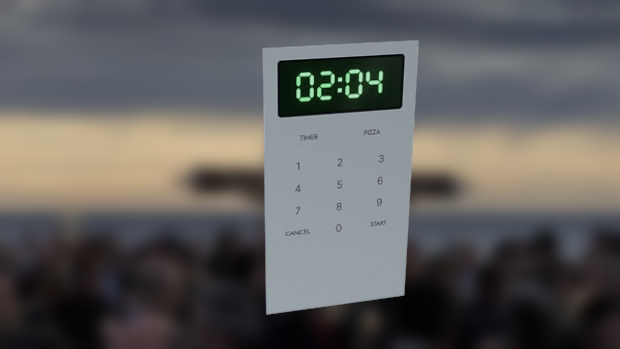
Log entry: h=2 m=4
